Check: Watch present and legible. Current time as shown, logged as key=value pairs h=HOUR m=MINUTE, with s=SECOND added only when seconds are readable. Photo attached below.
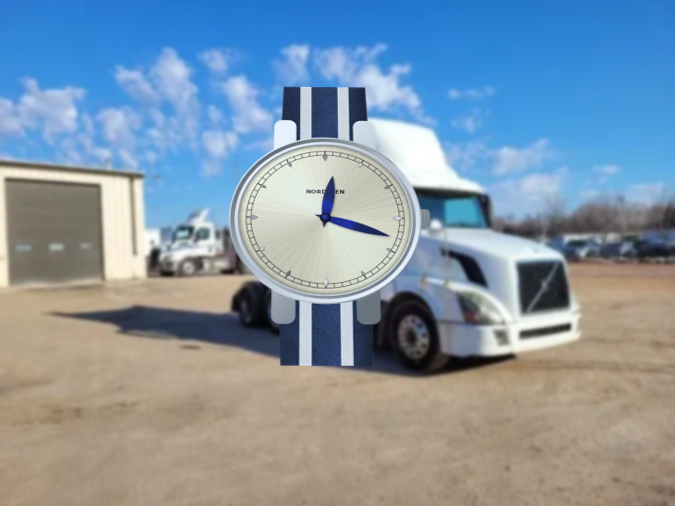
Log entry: h=12 m=18
